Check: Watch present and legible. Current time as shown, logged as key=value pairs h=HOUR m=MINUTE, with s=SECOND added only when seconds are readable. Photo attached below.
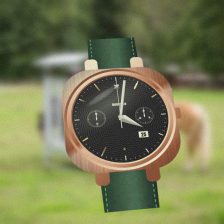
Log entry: h=4 m=2
